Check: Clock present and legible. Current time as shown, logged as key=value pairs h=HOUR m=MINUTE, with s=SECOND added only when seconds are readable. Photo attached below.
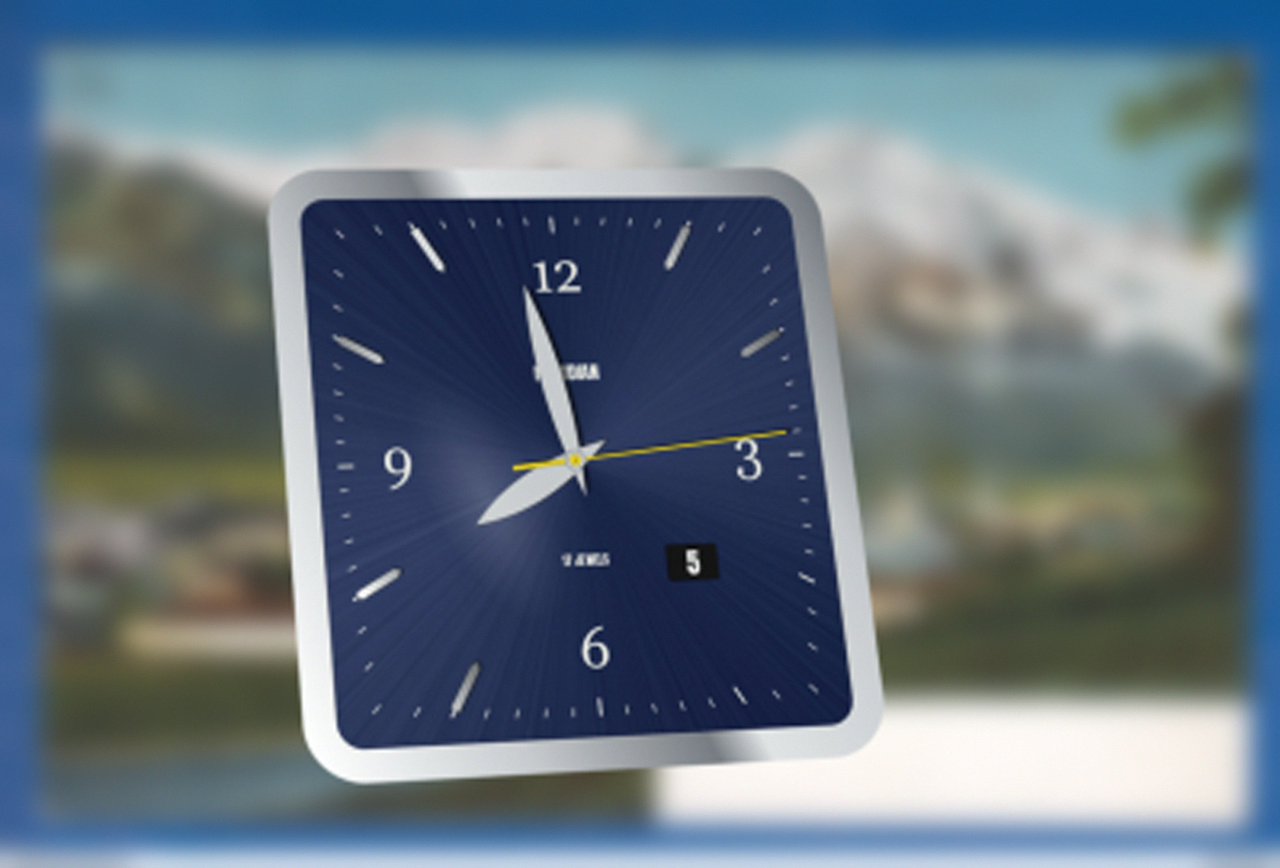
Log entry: h=7 m=58 s=14
